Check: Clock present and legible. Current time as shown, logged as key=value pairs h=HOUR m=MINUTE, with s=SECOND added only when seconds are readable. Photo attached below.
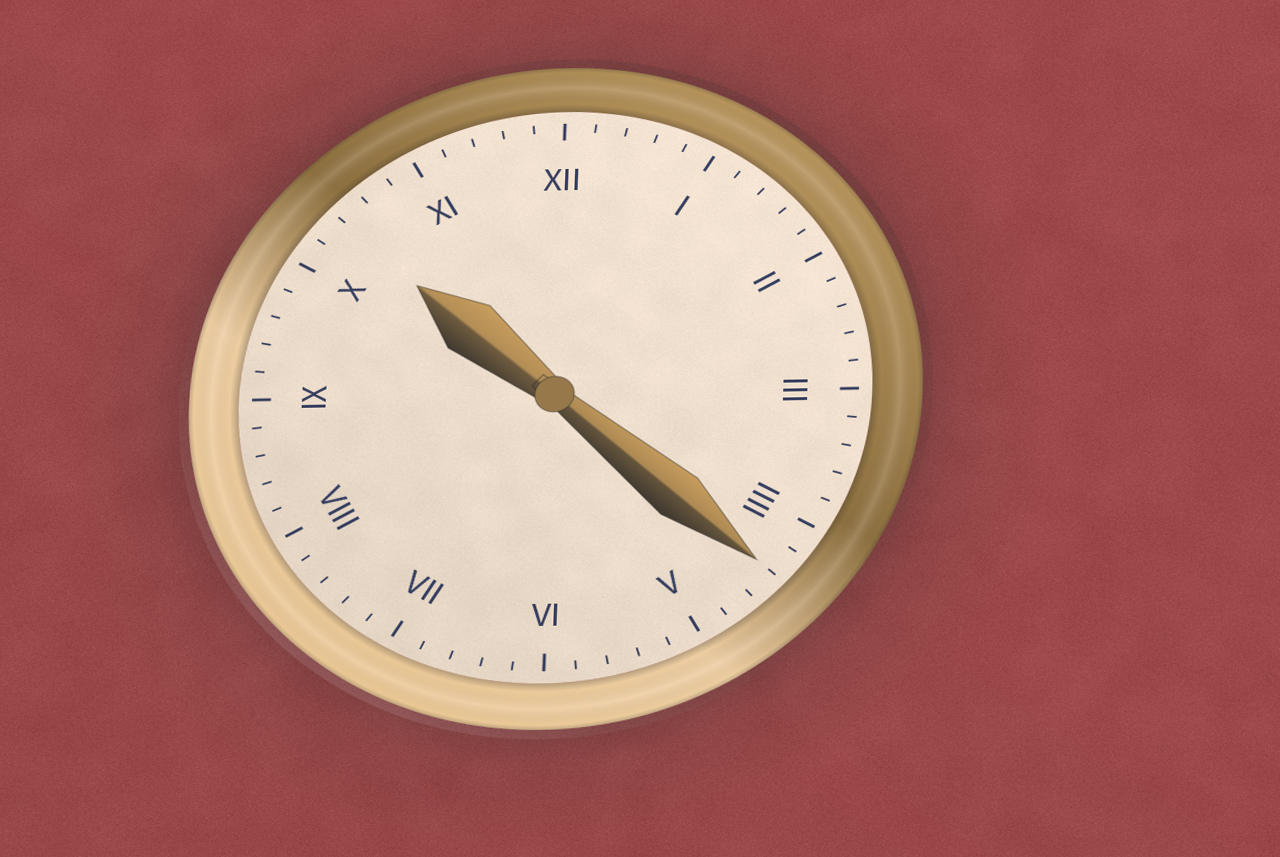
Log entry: h=10 m=22
